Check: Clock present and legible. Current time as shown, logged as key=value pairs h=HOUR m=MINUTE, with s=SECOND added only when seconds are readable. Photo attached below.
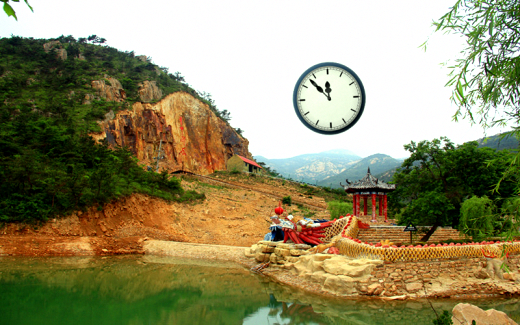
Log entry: h=11 m=53
